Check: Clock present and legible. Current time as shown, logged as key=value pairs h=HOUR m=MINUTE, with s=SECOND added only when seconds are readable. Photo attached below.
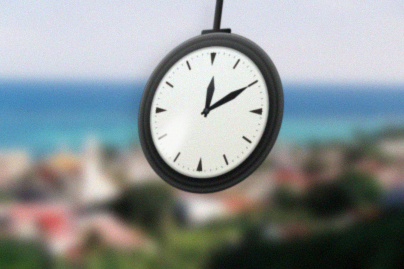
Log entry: h=12 m=10
